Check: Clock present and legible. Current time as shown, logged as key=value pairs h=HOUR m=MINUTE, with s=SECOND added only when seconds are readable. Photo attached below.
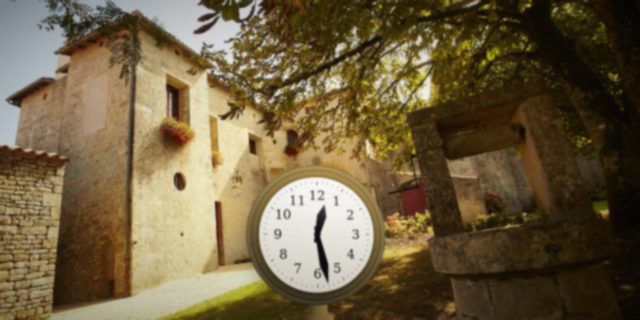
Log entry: h=12 m=28
